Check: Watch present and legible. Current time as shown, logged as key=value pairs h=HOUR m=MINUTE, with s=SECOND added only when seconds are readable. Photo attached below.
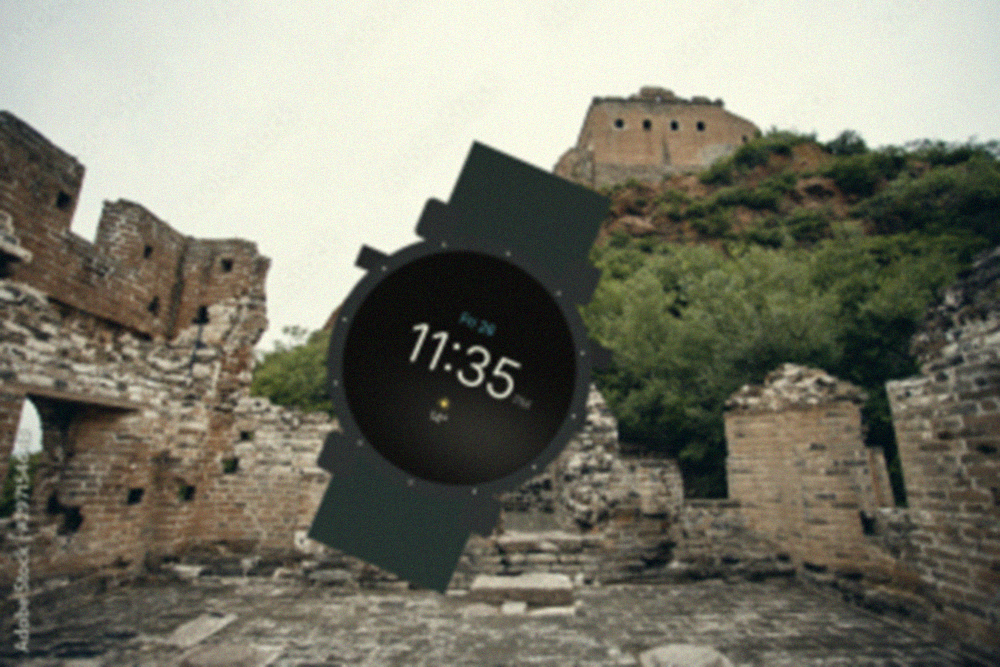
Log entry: h=11 m=35
